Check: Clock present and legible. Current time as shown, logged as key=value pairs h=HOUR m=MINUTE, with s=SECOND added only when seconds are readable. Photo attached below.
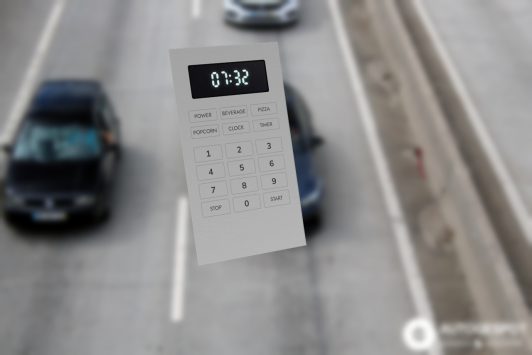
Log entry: h=7 m=32
